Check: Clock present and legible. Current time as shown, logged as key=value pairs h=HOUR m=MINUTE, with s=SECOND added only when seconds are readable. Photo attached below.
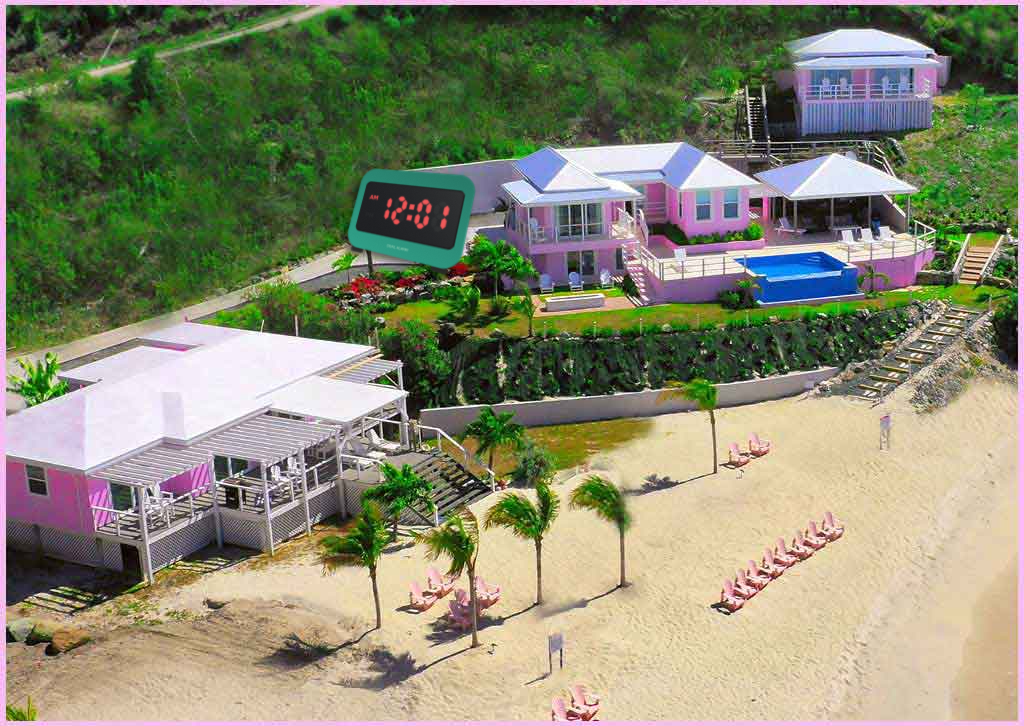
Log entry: h=12 m=1
